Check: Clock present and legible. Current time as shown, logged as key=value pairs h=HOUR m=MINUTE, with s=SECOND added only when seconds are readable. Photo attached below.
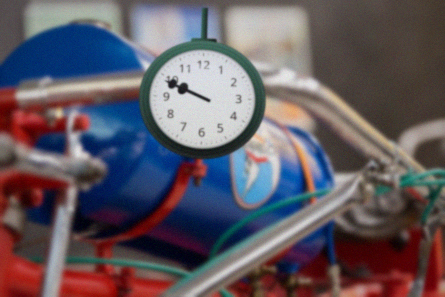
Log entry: h=9 m=49
